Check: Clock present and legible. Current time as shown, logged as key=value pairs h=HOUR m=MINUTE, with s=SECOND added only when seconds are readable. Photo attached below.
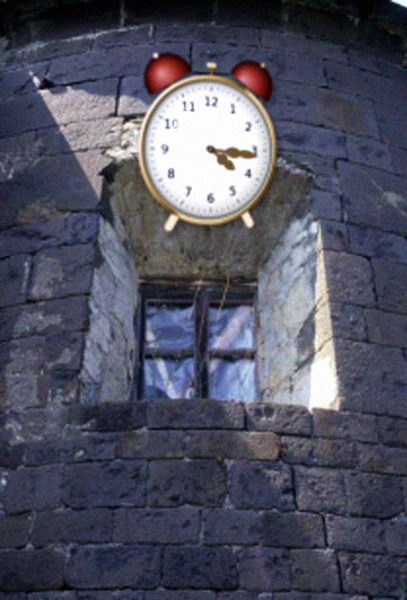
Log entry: h=4 m=16
